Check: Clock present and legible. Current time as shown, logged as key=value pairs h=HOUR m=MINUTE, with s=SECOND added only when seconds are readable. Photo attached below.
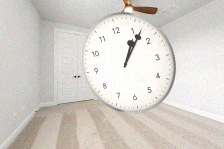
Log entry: h=1 m=7
